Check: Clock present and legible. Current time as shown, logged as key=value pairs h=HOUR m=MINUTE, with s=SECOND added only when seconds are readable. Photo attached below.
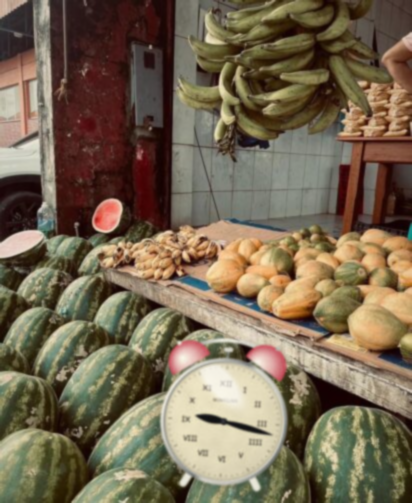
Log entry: h=9 m=17
